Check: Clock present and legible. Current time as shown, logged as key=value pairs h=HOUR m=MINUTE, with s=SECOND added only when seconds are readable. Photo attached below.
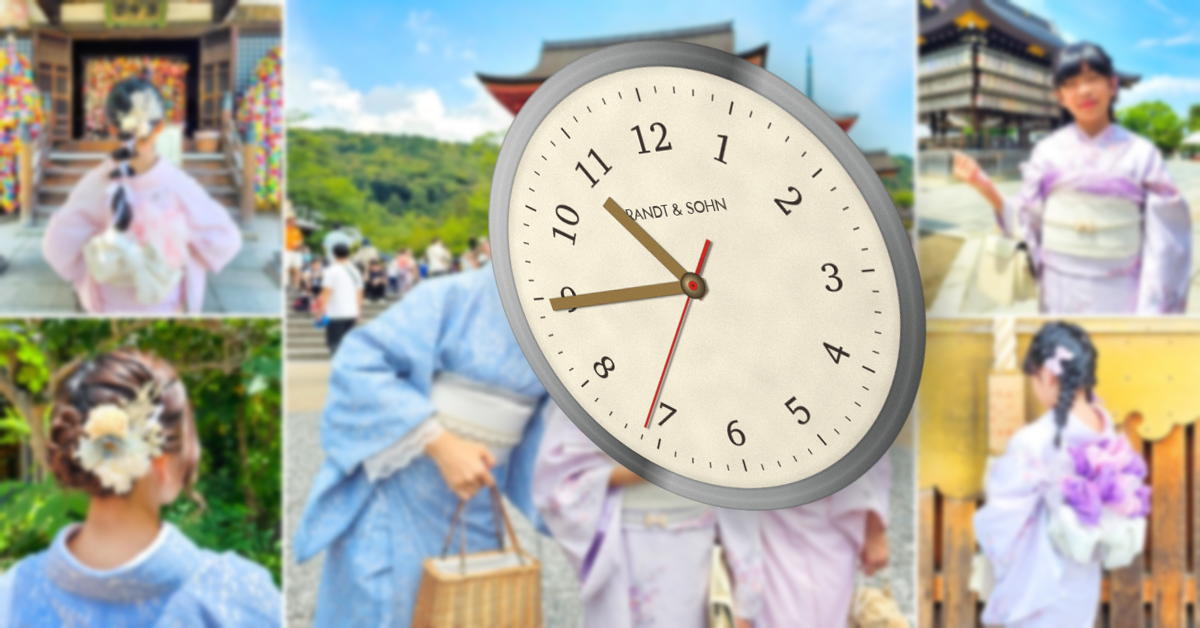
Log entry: h=10 m=44 s=36
